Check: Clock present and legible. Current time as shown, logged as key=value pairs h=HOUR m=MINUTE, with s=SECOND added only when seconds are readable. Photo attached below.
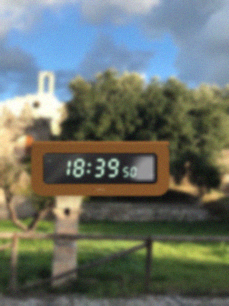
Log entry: h=18 m=39
